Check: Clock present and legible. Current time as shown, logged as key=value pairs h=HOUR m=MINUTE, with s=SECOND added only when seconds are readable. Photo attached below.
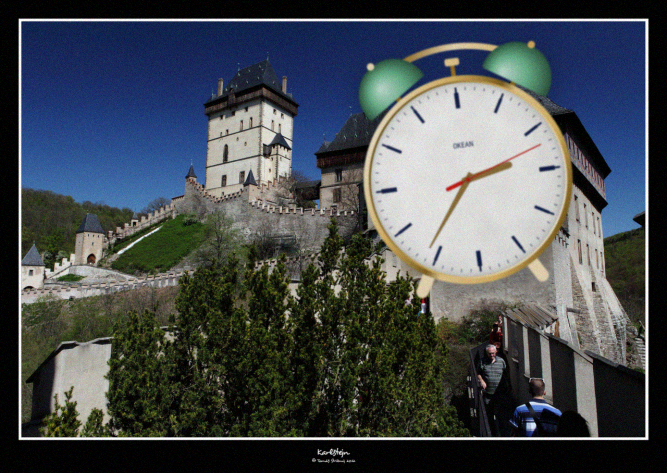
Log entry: h=2 m=36 s=12
